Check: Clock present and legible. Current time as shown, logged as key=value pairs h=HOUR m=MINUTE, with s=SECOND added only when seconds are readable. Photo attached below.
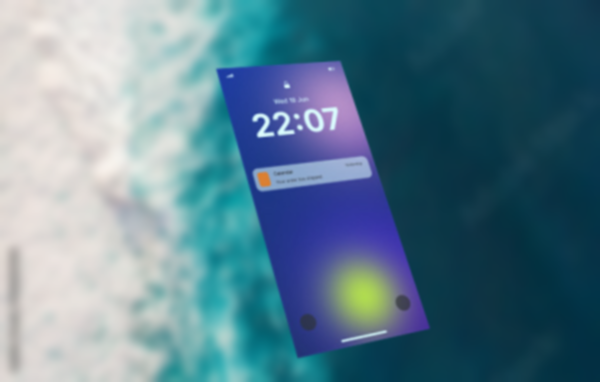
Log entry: h=22 m=7
